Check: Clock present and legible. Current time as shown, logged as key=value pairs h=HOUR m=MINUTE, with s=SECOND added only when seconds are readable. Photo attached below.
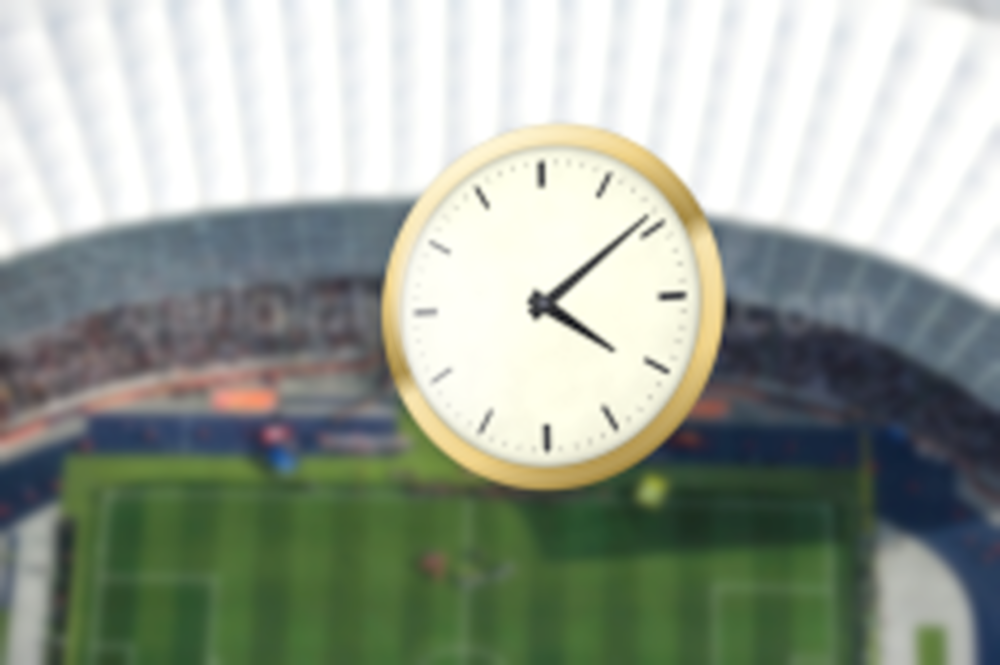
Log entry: h=4 m=9
